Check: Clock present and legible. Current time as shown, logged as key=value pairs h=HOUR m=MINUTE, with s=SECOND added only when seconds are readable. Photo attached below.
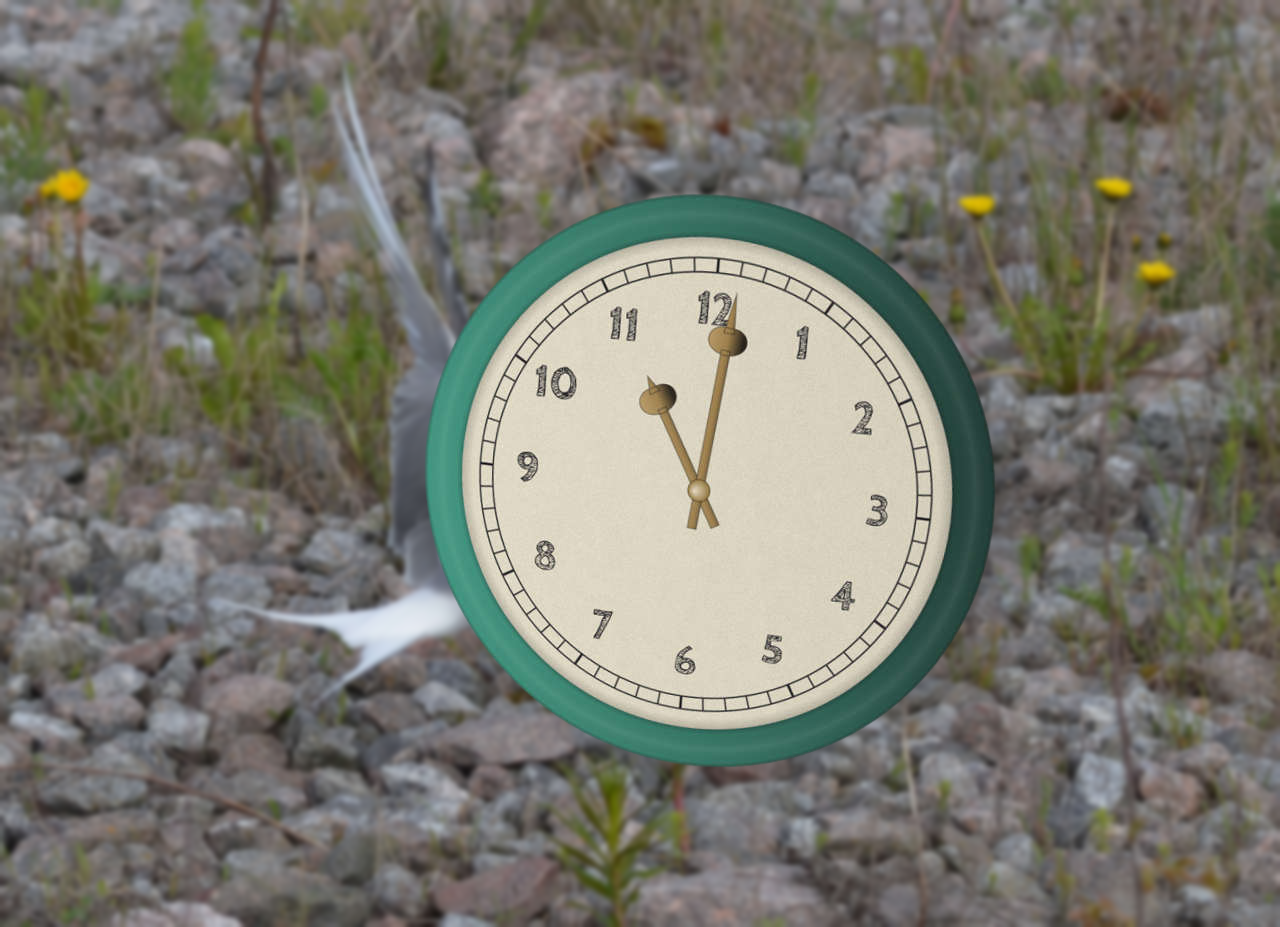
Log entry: h=11 m=1
